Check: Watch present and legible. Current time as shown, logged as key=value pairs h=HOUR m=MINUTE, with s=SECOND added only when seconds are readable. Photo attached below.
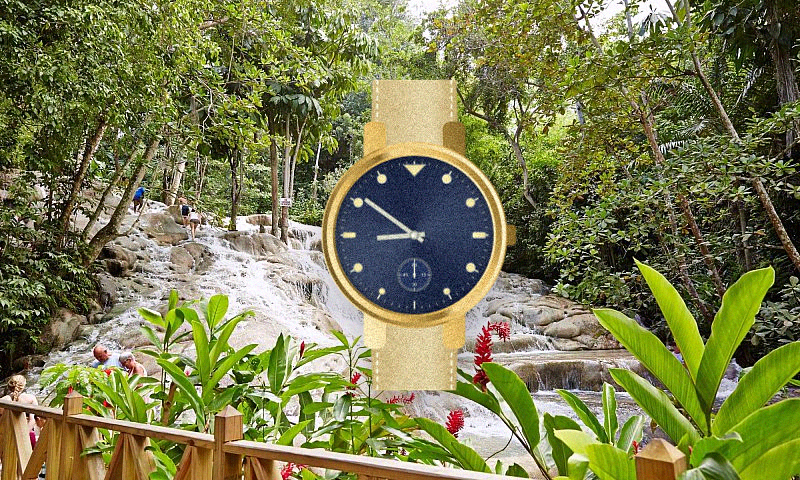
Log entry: h=8 m=51
